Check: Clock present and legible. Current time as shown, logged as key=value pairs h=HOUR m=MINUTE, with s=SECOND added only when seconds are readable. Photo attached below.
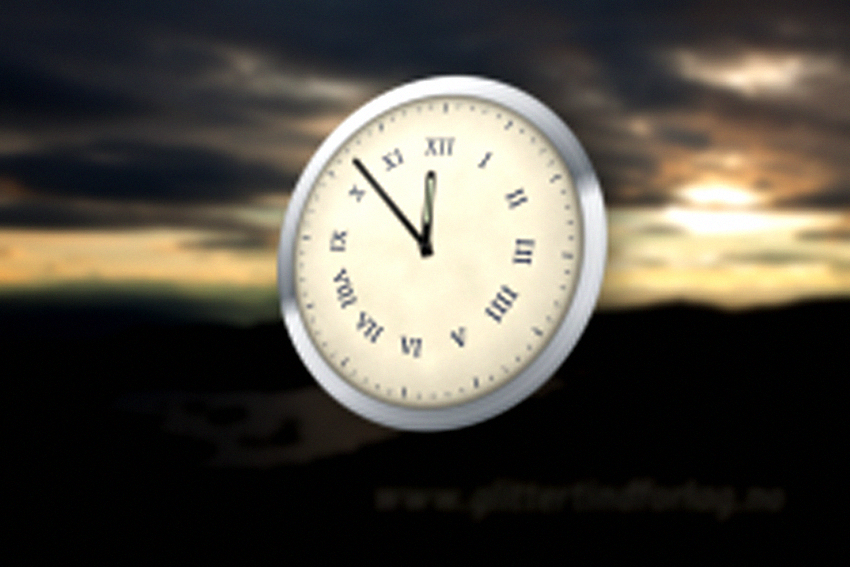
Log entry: h=11 m=52
